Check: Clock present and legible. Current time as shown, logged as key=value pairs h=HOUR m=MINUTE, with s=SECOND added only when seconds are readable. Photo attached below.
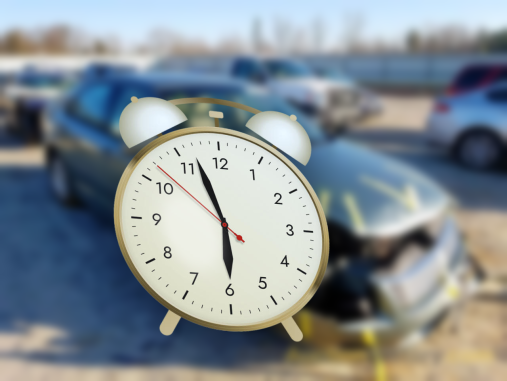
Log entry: h=5 m=56 s=52
